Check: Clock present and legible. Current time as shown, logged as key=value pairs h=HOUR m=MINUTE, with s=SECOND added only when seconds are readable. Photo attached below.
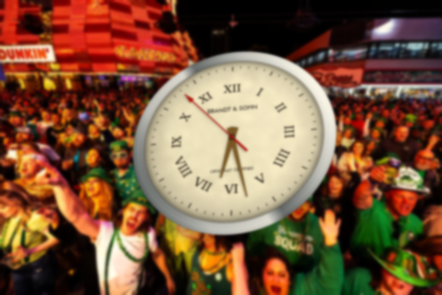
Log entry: h=6 m=27 s=53
